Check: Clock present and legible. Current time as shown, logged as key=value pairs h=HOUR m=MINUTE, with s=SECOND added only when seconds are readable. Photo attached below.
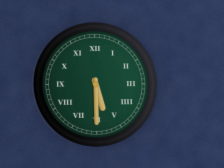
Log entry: h=5 m=30
